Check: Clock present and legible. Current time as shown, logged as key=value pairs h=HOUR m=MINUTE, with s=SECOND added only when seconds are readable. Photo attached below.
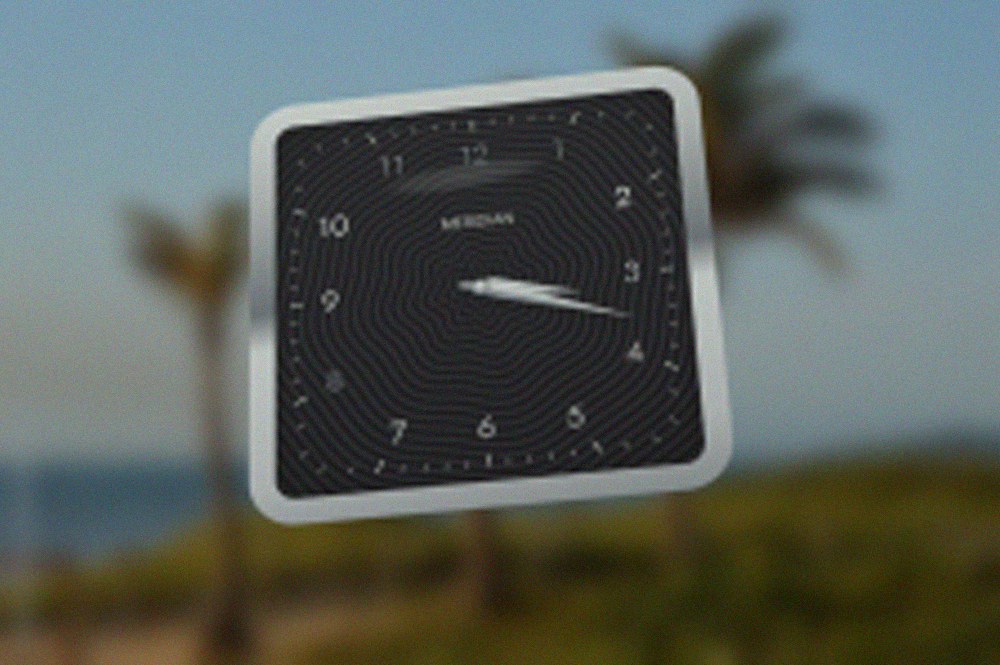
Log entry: h=3 m=18
